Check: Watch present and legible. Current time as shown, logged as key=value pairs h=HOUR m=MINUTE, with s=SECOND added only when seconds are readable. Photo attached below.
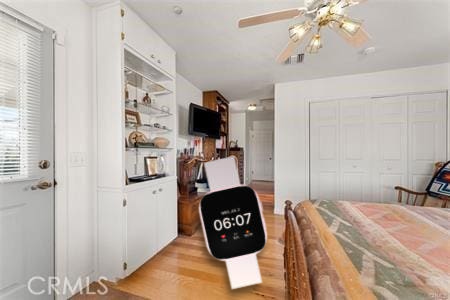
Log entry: h=6 m=7
